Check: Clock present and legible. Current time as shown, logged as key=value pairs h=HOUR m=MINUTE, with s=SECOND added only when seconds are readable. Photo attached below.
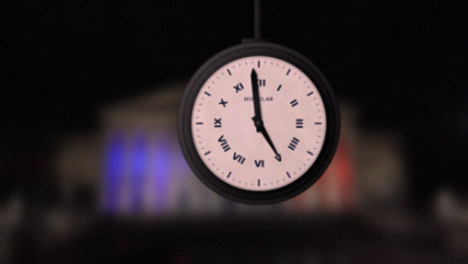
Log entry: h=4 m=59
